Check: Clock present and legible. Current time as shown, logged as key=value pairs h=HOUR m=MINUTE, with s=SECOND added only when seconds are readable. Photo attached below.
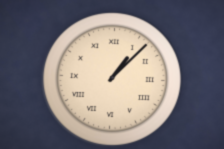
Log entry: h=1 m=7
